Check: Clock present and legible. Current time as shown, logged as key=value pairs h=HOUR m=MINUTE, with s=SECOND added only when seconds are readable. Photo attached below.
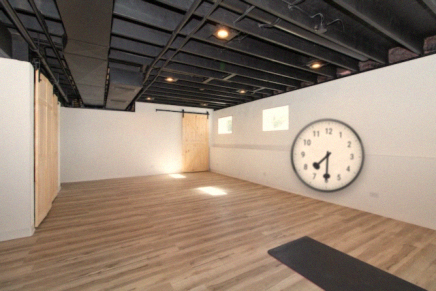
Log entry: h=7 m=30
